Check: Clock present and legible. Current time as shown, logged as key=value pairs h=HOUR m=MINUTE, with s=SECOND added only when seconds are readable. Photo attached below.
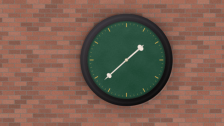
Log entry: h=1 m=38
